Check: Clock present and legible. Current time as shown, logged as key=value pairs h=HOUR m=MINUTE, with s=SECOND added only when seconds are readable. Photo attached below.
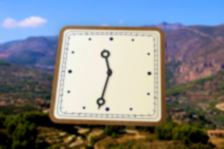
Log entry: h=11 m=32
